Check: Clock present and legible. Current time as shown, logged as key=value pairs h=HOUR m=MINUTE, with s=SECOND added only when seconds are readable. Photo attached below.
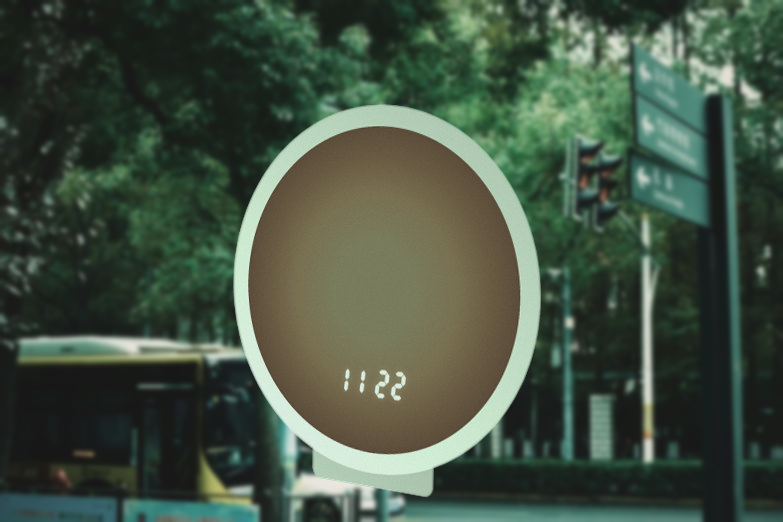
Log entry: h=11 m=22
